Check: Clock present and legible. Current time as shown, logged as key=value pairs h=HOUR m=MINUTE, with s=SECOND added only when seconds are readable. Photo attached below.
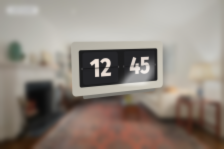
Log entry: h=12 m=45
